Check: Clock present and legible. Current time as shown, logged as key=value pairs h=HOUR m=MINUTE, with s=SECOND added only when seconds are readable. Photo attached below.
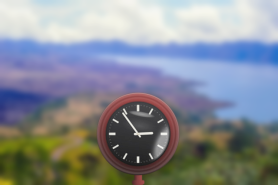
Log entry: h=2 m=54
